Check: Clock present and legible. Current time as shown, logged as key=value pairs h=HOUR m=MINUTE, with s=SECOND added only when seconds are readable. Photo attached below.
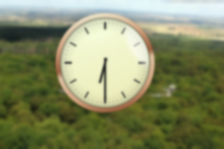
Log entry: h=6 m=30
